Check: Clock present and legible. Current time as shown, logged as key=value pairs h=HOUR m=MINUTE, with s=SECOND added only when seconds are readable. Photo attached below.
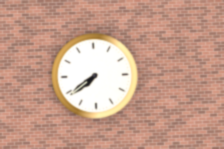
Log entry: h=7 m=39
